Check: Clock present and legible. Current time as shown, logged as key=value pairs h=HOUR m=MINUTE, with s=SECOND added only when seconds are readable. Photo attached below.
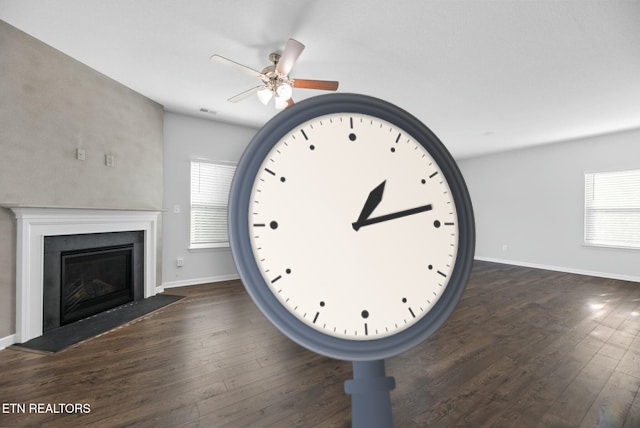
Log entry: h=1 m=13
